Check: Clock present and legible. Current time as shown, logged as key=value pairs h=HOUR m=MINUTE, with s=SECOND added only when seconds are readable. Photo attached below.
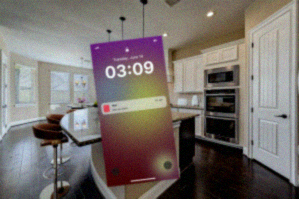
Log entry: h=3 m=9
